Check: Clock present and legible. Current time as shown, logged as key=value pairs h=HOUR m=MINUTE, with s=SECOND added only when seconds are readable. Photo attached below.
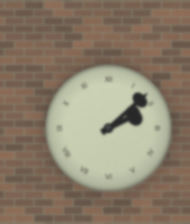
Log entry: h=2 m=8
